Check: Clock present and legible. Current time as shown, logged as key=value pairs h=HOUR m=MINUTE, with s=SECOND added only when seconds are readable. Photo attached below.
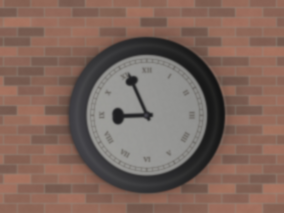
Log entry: h=8 m=56
